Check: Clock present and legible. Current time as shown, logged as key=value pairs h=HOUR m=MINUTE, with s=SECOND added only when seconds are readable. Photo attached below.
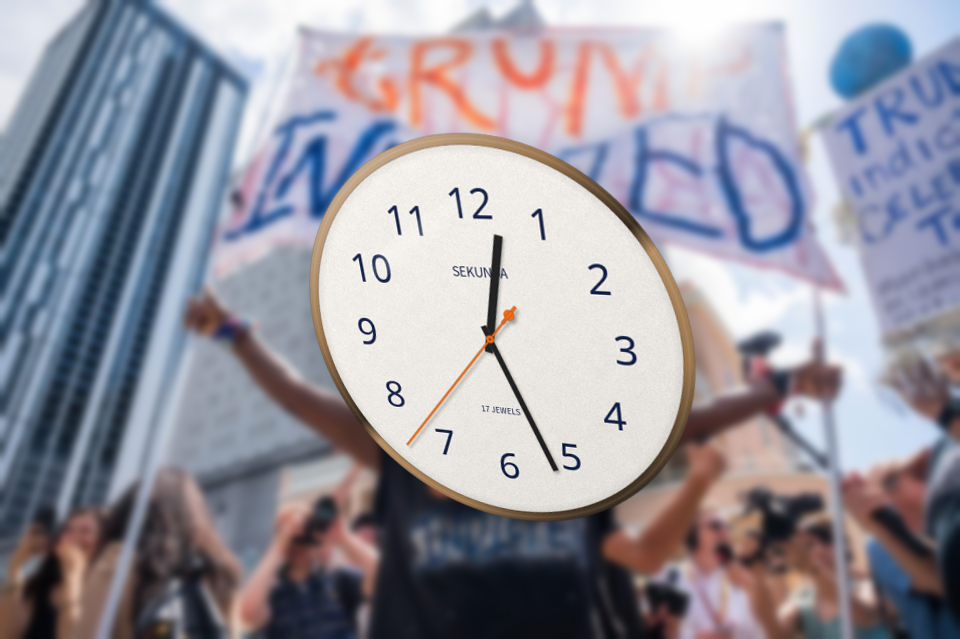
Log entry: h=12 m=26 s=37
